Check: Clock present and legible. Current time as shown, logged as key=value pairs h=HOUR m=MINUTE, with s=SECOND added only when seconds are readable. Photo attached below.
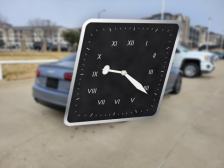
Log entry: h=9 m=21
